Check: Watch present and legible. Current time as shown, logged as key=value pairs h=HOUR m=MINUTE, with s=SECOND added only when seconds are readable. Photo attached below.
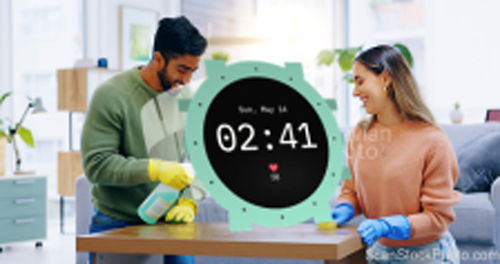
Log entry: h=2 m=41
